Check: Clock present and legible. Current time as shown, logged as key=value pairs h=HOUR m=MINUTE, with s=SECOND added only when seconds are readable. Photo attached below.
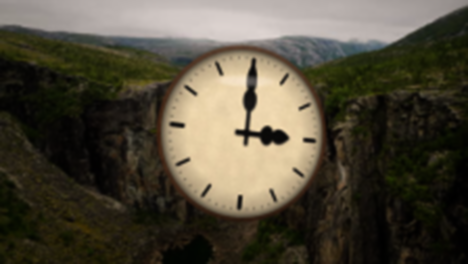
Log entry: h=3 m=0
